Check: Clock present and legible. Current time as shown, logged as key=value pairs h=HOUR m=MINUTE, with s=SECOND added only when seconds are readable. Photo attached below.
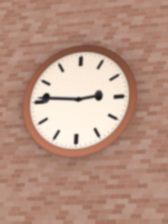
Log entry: h=2 m=46
